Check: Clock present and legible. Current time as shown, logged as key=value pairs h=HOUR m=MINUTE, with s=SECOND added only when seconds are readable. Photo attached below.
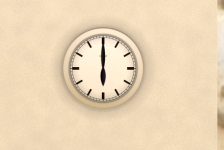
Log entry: h=6 m=0
